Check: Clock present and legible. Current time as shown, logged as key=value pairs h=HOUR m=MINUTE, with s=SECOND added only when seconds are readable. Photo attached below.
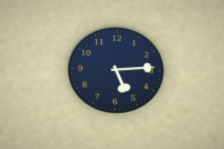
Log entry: h=5 m=14
